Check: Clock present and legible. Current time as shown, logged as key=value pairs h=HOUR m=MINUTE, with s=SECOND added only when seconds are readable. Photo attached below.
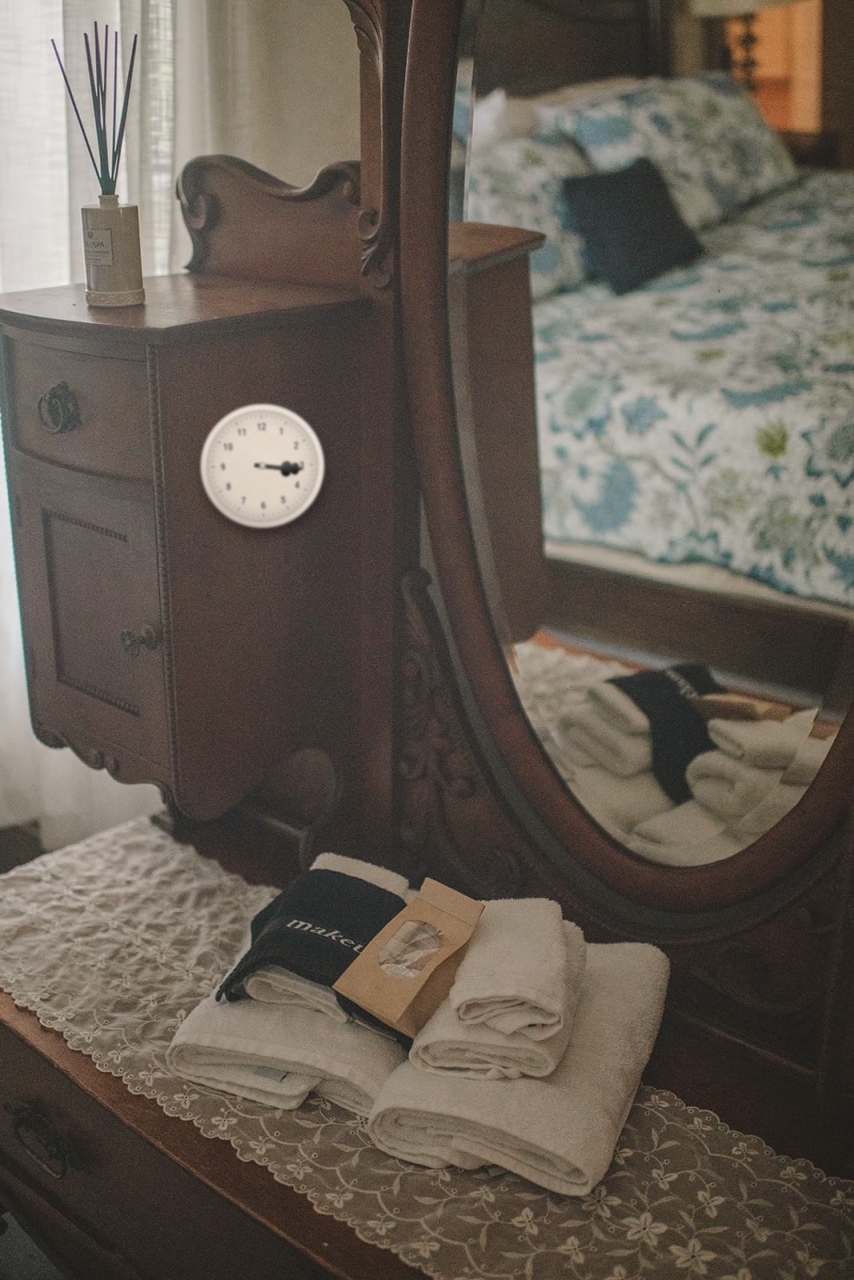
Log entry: h=3 m=16
